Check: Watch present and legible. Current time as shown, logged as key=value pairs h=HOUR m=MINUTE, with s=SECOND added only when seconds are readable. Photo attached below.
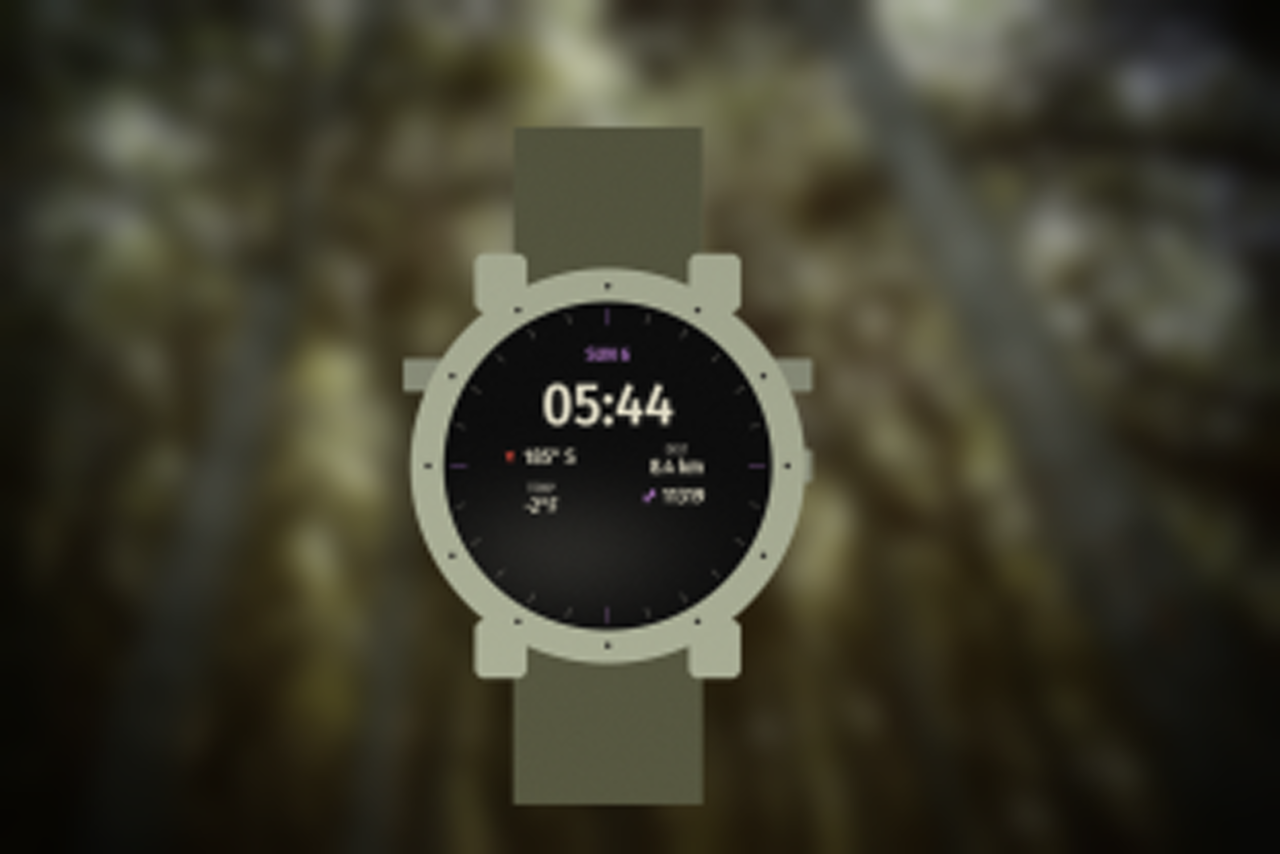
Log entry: h=5 m=44
